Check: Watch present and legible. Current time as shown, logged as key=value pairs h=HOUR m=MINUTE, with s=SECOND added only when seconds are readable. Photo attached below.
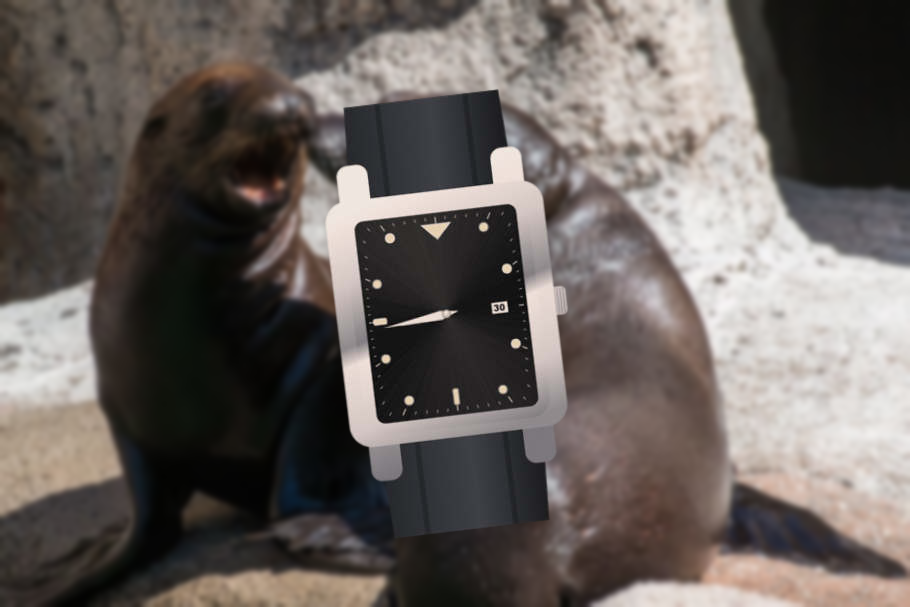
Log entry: h=8 m=44
